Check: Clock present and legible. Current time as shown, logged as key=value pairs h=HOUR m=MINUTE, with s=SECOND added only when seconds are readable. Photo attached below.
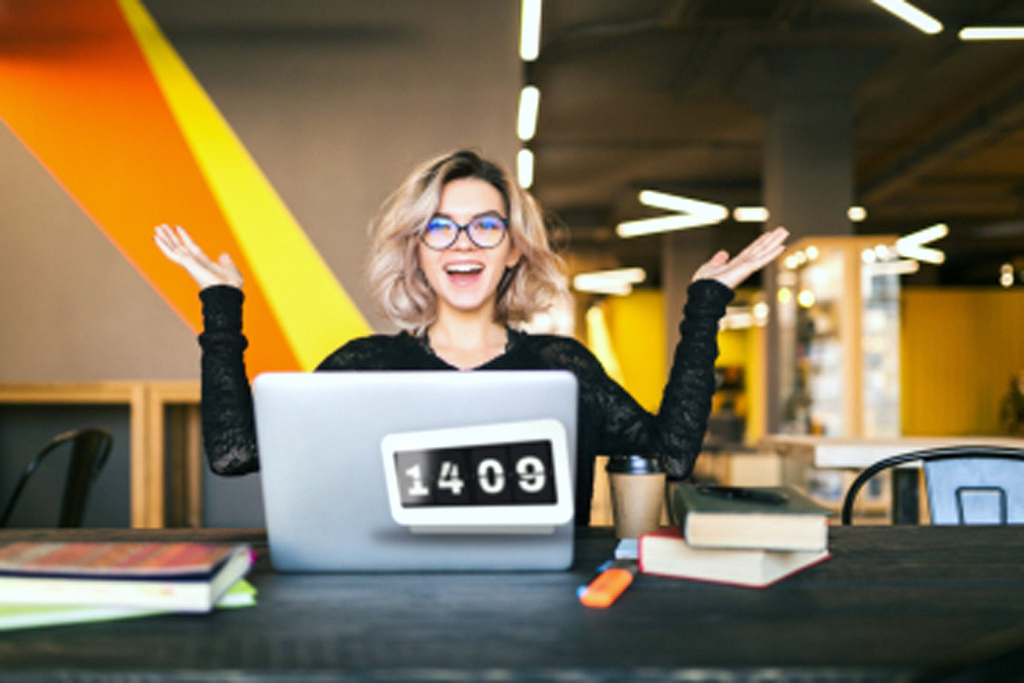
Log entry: h=14 m=9
